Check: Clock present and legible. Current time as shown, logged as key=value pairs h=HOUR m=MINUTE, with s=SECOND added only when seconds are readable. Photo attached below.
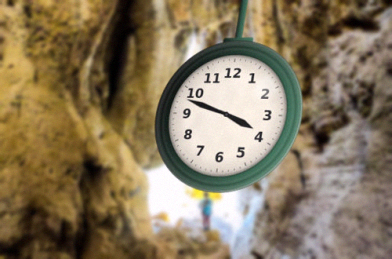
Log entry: h=3 m=48
